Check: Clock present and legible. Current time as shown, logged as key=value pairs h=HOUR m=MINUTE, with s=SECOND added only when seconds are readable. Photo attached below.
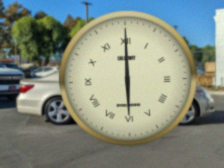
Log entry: h=6 m=0
